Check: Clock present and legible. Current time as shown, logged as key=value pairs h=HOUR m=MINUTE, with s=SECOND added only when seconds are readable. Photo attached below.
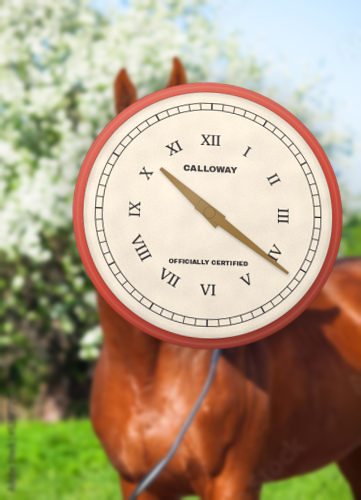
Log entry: h=10 m=21
